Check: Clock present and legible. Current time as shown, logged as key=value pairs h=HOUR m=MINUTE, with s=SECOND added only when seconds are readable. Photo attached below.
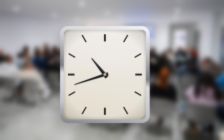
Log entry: h=10 m=42
